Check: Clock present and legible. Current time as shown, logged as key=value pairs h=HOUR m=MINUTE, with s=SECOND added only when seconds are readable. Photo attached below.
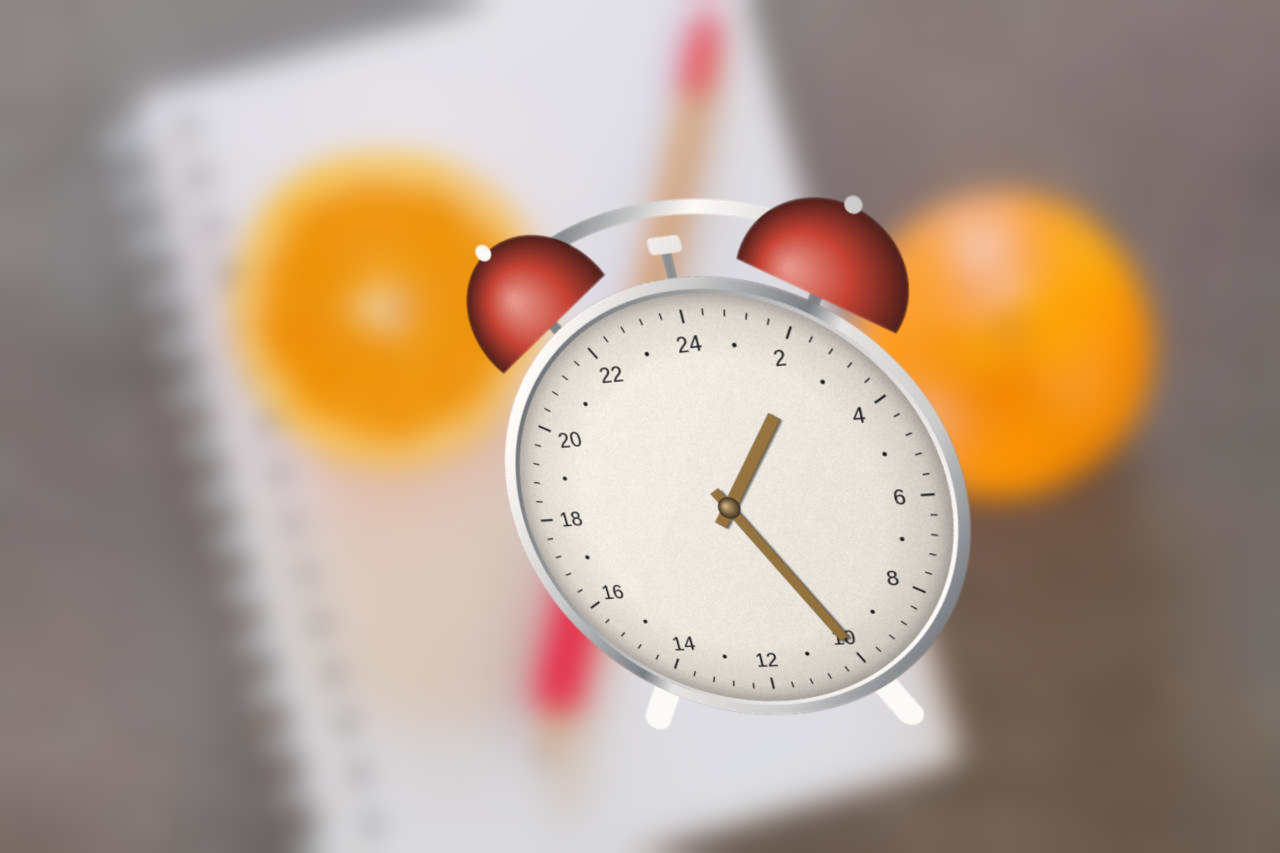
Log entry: h=2 m=25
